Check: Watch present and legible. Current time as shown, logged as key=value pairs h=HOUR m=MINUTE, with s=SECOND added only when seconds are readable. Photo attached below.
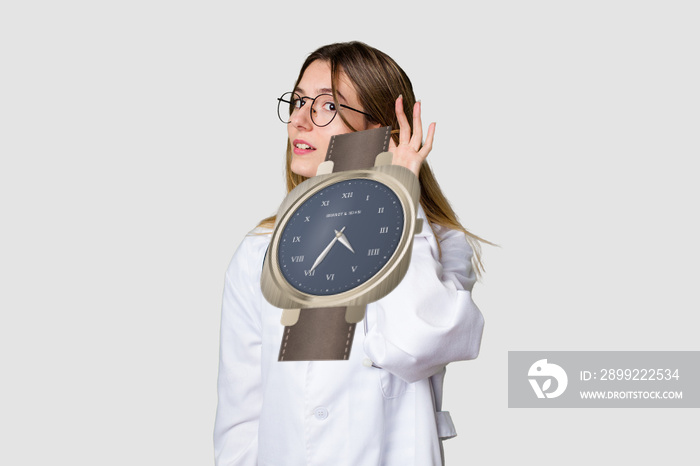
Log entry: h=4 m=35
